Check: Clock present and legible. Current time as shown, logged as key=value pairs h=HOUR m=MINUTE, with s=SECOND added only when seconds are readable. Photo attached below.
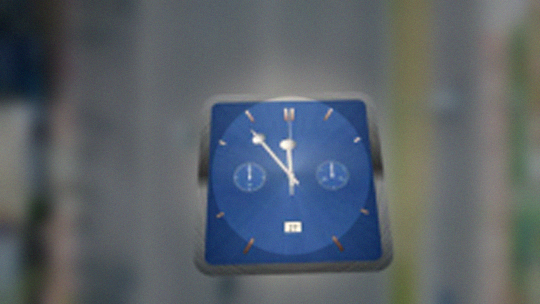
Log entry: h=11 m=54
